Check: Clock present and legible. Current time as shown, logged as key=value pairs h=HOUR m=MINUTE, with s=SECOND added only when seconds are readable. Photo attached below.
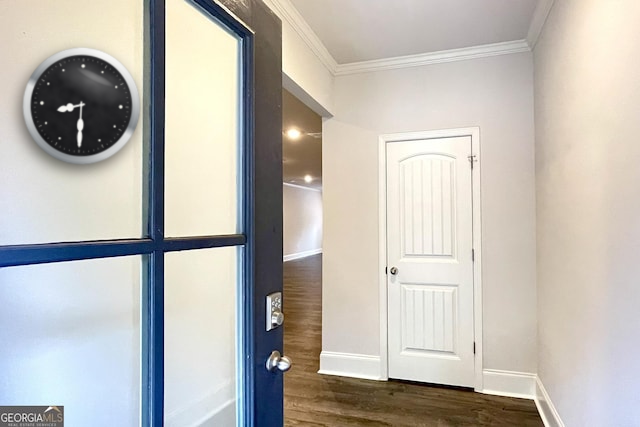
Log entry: h=8 m=30
